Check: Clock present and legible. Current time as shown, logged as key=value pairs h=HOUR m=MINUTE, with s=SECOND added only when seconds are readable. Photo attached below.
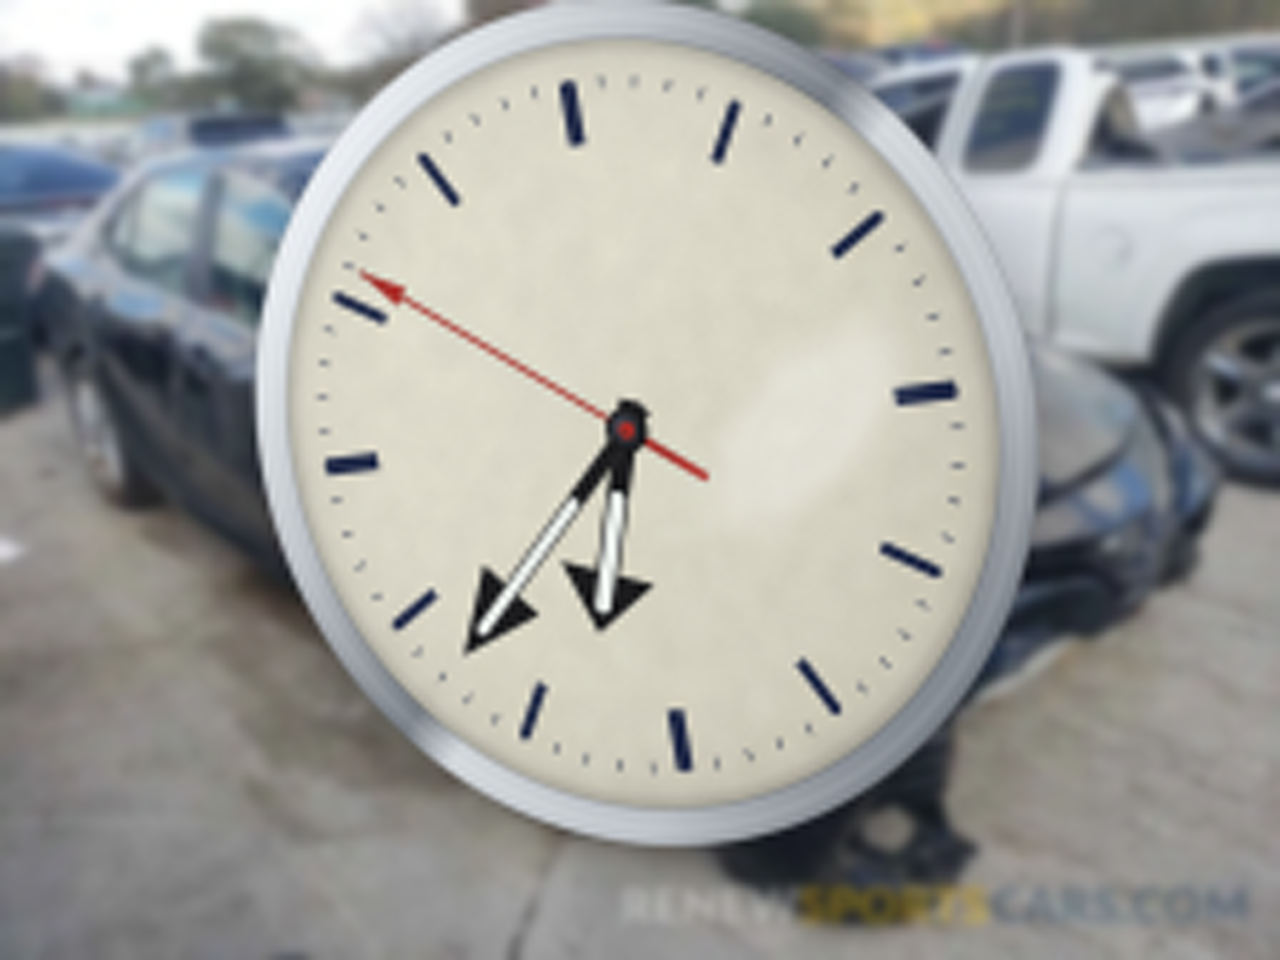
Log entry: h=6 m=37 s=51
